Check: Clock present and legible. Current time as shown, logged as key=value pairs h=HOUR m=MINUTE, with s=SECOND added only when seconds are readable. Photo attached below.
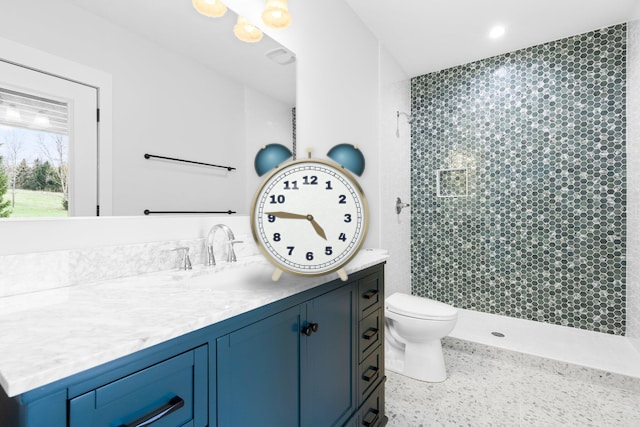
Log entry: h=4 m=46
